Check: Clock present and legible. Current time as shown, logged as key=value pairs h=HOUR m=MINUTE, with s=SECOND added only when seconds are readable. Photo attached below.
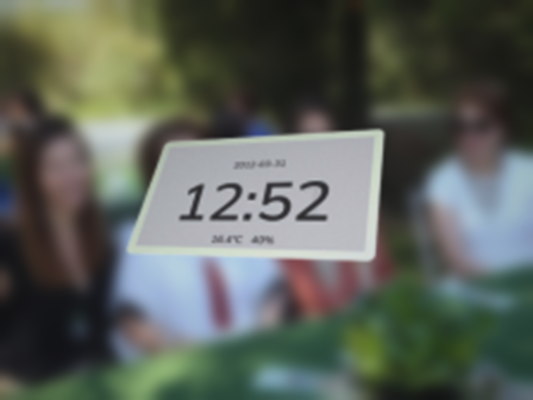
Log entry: h=12 m=52
